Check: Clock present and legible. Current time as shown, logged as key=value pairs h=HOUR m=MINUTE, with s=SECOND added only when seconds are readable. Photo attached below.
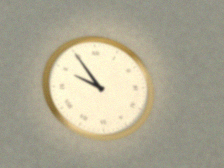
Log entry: h=9 m=55
